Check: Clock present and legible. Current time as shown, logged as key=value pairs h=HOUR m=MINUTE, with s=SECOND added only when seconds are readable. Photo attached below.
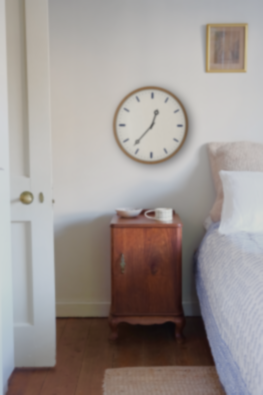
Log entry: h=12 m=37
